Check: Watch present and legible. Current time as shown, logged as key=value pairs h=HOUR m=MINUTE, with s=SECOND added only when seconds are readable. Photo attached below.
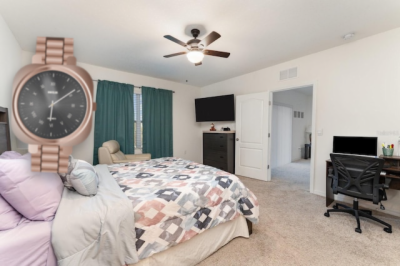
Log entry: h=6 m=9
